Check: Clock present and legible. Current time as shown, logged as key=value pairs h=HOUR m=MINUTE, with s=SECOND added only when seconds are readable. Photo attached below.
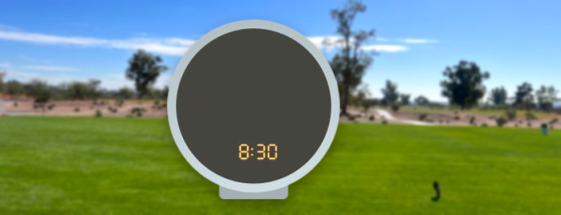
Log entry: h=8 m=30
